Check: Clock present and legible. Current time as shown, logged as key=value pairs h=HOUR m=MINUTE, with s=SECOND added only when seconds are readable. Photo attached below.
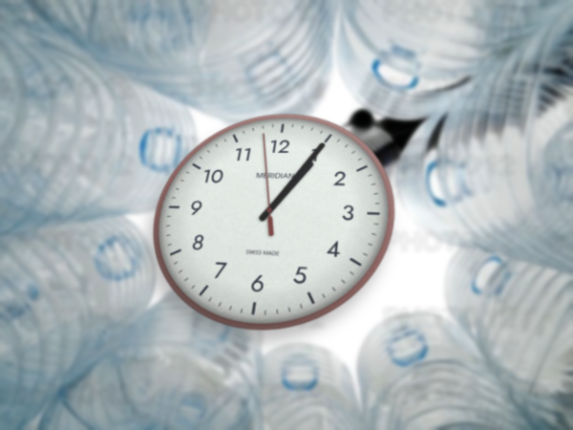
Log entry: h=1 m=4 s=58
